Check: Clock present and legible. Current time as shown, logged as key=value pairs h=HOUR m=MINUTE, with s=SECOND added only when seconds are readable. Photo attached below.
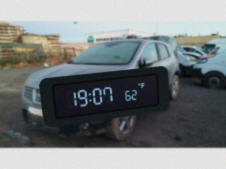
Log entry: h=19 m=7
